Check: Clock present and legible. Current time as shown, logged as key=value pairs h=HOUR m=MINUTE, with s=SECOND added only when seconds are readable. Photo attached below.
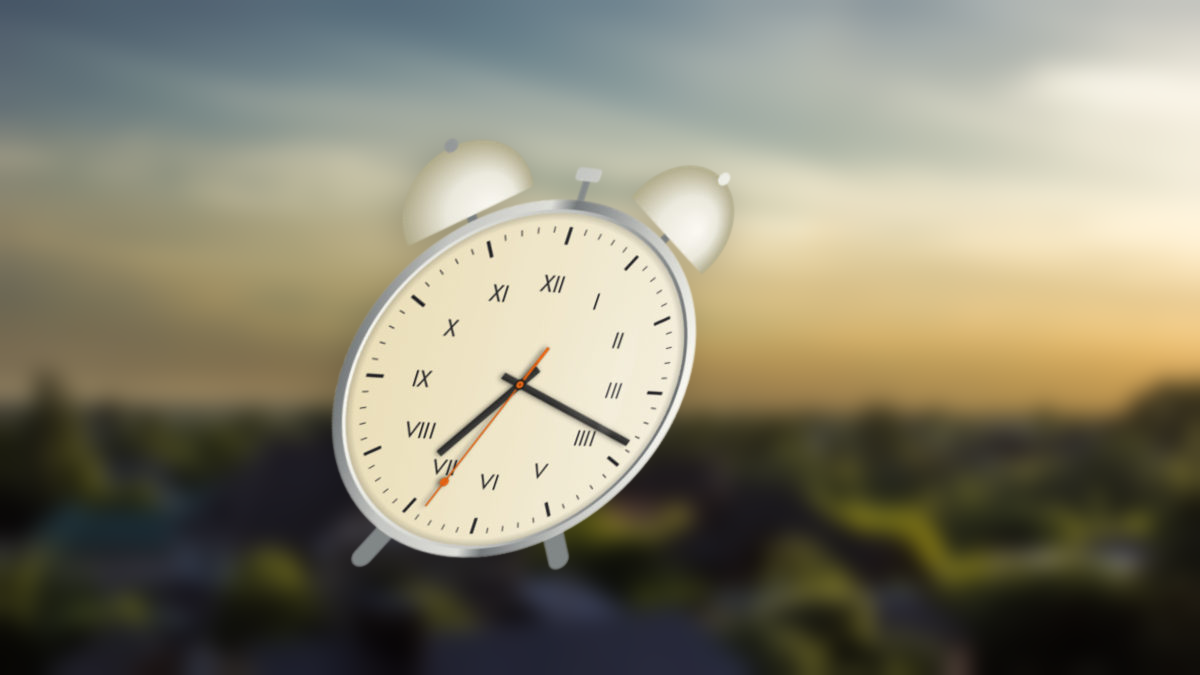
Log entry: h=7 m=18 s=34
